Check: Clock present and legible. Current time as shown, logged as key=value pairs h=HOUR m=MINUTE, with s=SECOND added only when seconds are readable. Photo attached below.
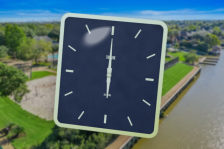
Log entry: h=6 m=0
